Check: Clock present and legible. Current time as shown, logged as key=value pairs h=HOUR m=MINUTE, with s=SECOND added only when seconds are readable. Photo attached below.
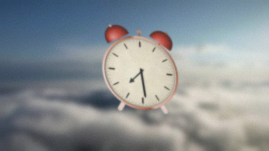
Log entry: h=7 m=29
